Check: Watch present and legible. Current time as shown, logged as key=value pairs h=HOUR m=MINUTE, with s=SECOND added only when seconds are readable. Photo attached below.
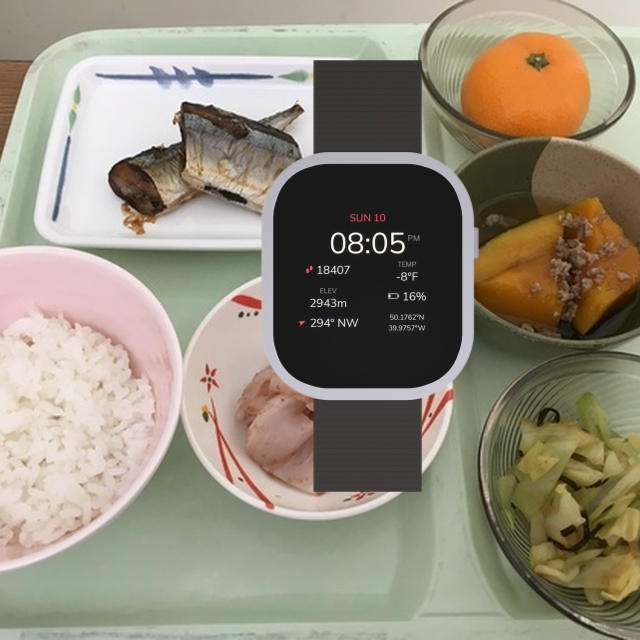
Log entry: h=8 m=5
